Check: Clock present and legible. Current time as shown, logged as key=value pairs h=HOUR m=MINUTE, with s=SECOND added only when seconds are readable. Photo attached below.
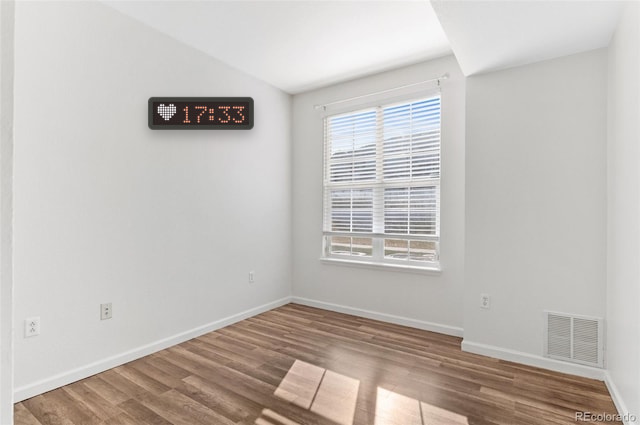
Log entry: h=17 m=33
